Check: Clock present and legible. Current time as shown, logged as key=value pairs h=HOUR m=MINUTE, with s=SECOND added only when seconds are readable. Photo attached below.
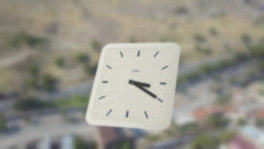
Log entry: h=3 m=20
